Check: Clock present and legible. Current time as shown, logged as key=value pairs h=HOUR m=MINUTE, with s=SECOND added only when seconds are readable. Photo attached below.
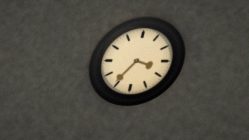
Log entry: h=3 m=36
